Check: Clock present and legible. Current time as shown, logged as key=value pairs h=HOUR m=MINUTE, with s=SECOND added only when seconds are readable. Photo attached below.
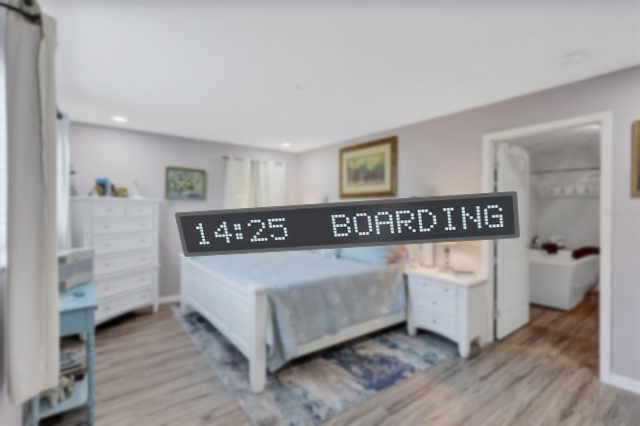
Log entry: h=14 m=25
